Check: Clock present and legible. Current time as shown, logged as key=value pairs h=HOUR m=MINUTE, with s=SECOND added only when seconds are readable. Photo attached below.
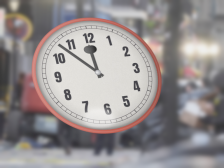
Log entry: h=11 m=53
